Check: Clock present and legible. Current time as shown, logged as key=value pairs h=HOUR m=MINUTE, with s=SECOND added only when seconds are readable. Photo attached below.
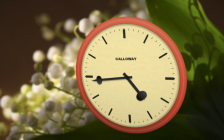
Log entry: h=4 m=44
